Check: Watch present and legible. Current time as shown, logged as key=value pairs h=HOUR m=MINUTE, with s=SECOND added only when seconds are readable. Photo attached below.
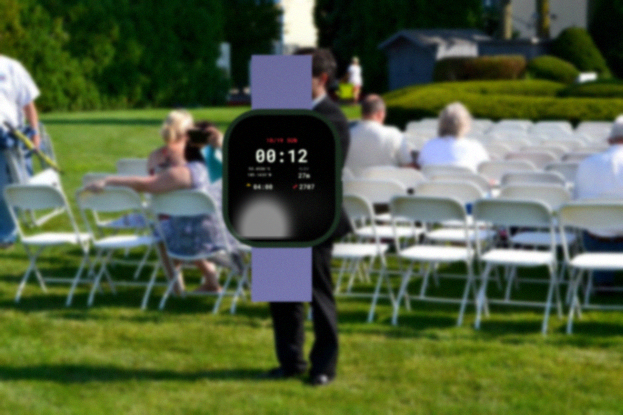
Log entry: h=0 m=12
